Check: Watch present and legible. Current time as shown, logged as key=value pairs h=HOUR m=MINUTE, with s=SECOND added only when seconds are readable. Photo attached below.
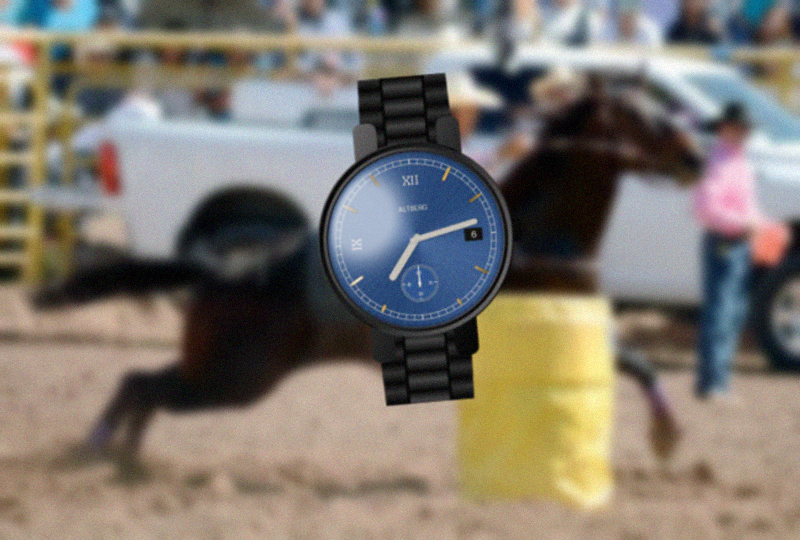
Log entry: h=7 m=13
